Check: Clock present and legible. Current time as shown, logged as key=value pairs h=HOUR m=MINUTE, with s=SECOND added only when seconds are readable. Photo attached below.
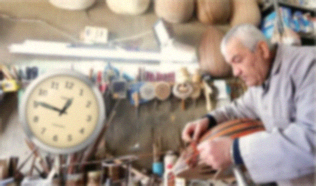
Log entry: h=12 m=46
